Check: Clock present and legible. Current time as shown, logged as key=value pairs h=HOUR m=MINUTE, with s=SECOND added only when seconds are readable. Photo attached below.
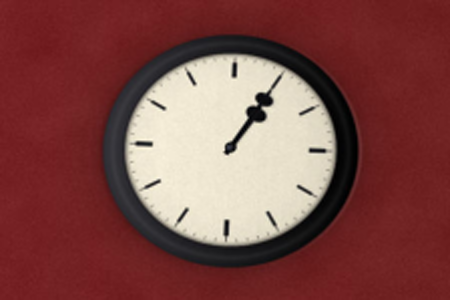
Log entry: h=1 m=5
